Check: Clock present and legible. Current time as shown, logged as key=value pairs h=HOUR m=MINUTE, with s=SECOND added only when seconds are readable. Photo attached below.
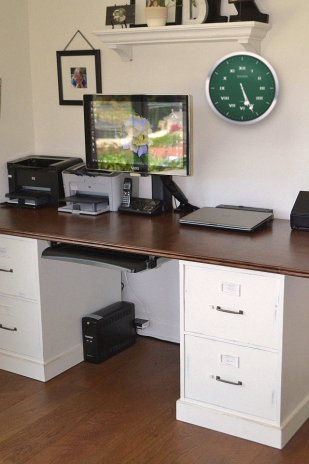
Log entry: h=5 m=26
